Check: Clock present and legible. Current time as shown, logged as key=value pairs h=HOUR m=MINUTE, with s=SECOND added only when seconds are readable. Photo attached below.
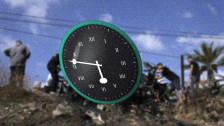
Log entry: h=5 m=47
